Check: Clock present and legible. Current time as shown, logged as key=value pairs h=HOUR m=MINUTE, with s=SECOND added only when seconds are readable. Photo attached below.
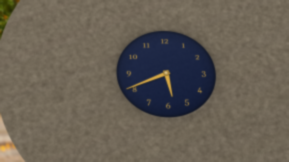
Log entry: h=5 m=41
